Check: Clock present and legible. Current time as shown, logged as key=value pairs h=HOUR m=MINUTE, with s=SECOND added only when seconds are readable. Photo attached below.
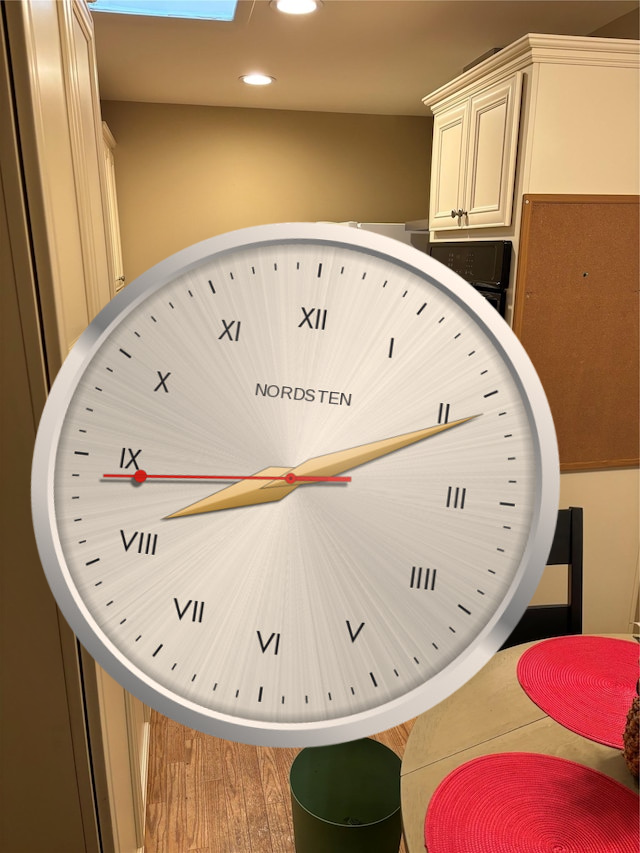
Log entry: h=8 m=10 s=44
